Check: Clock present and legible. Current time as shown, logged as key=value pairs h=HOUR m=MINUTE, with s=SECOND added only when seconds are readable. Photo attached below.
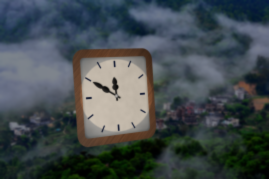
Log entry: h=11 m=50
